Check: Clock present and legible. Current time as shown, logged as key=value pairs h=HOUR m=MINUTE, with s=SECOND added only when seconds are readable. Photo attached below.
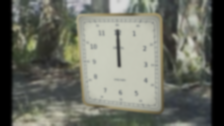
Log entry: h=12 m=0
